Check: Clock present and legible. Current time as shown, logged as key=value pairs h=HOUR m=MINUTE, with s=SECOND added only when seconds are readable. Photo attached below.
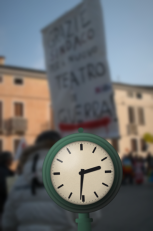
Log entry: h=2 m=31
